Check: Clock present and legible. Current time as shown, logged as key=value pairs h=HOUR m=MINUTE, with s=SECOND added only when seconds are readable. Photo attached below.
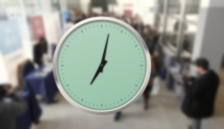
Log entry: h=7 m=2
